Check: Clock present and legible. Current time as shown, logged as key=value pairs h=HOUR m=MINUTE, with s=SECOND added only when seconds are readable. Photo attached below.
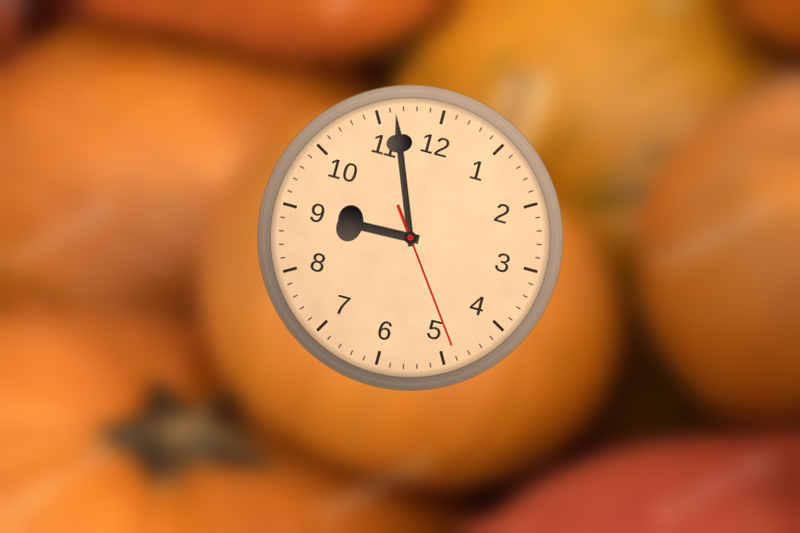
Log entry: h=8 m=56 s=24
